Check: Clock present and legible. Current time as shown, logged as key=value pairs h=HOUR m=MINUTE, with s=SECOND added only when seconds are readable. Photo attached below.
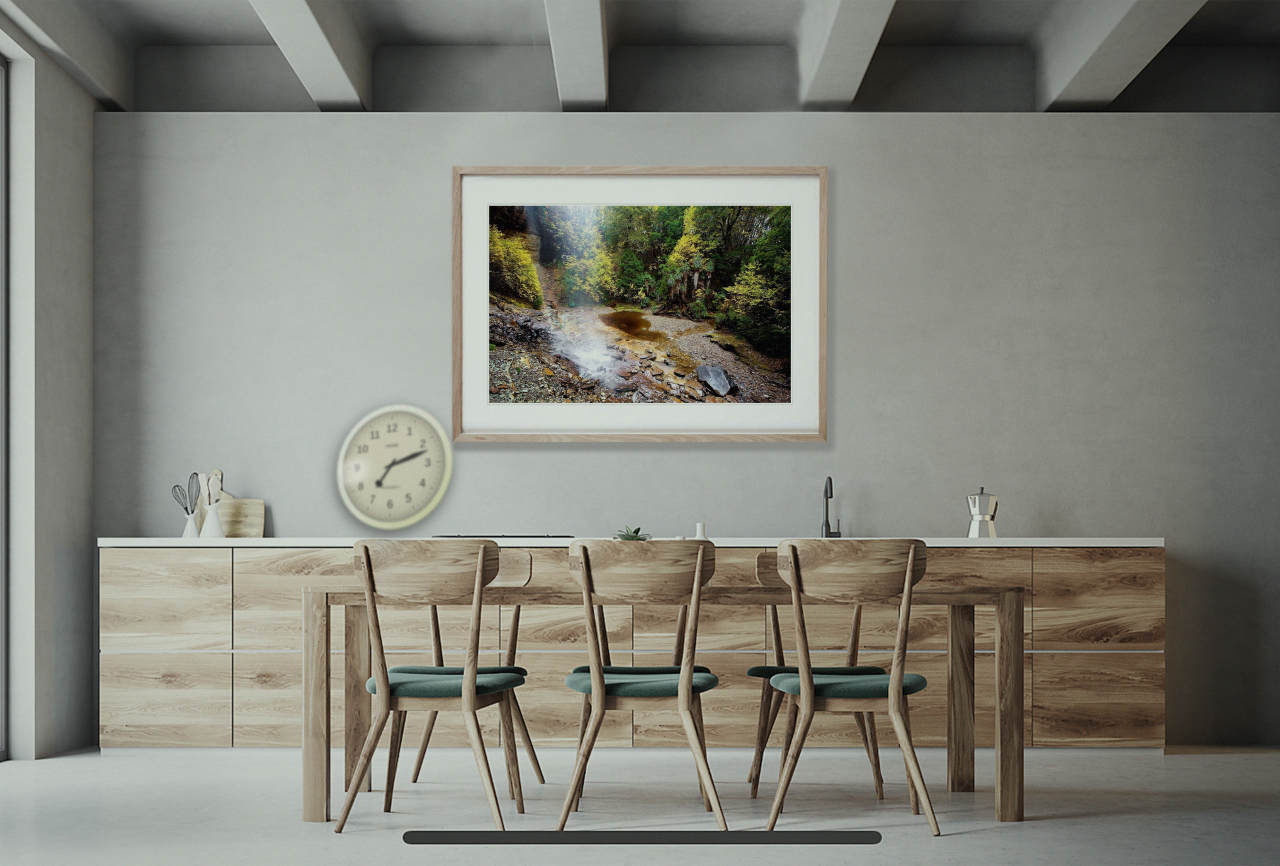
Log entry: h=7 m=12
